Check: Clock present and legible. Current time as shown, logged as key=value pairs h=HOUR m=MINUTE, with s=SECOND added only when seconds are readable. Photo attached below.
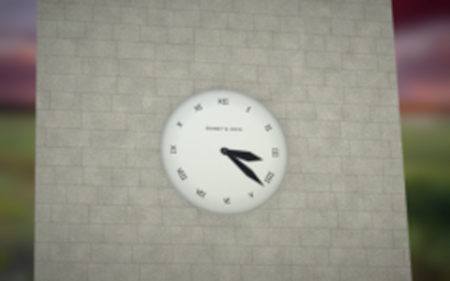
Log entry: h=3 m=22
